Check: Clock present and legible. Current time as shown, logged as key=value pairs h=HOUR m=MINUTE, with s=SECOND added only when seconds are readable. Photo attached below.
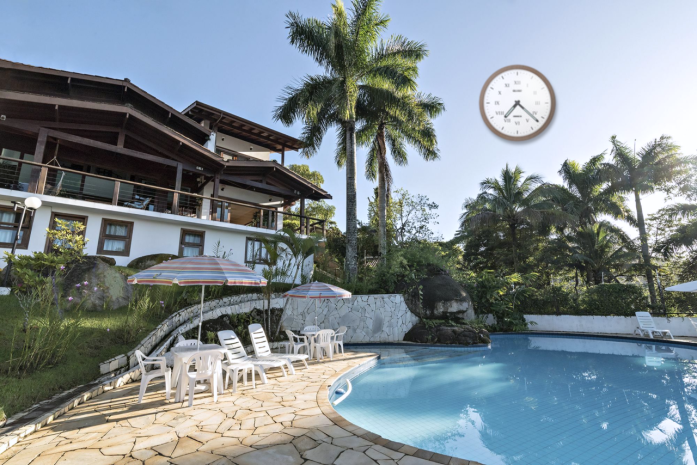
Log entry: h=7 m=22
